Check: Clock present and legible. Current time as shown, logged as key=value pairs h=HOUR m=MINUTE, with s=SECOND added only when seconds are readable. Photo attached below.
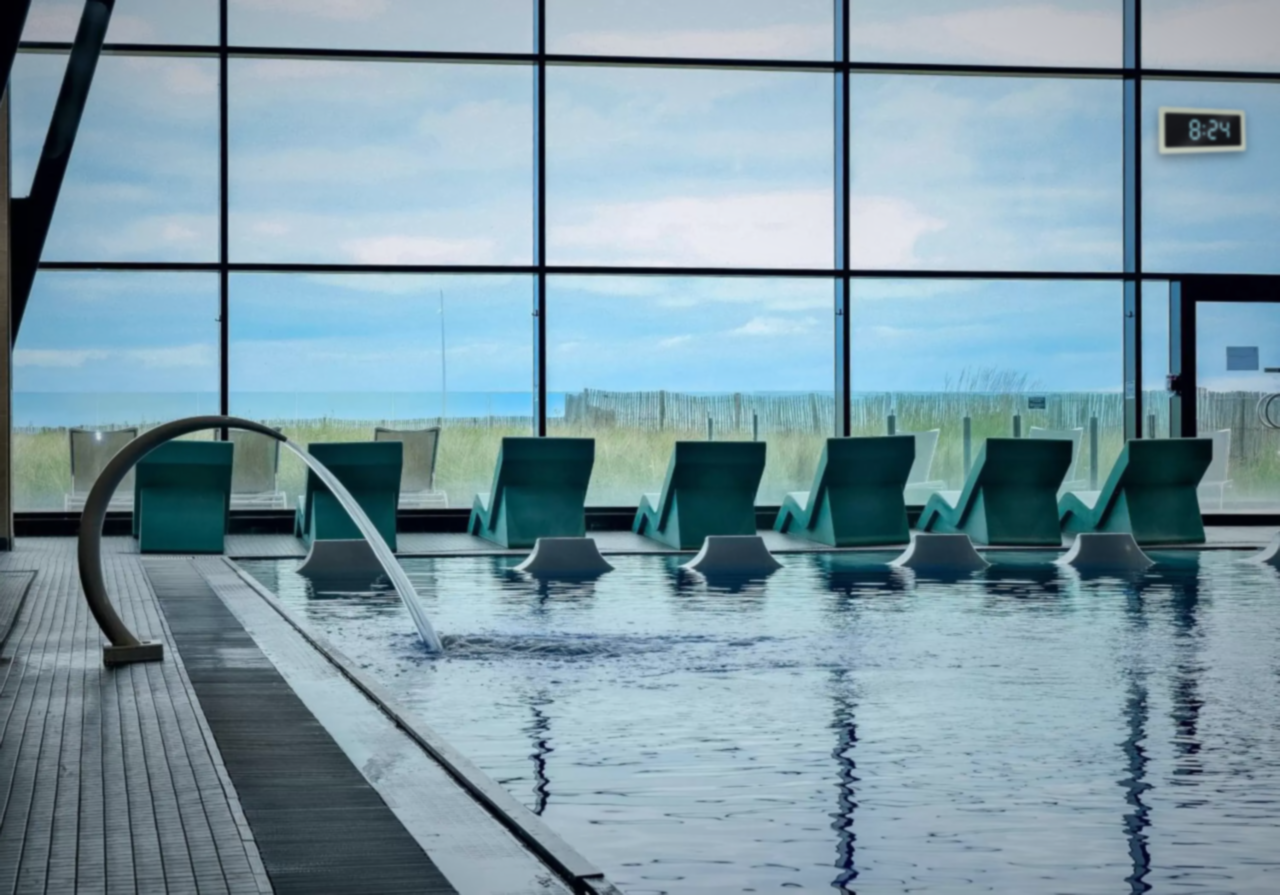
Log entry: h=8 m=24
